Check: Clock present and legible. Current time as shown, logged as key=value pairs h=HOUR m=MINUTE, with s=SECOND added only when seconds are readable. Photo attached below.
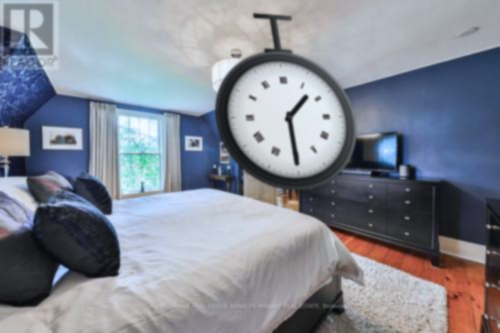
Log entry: h=1 m=30
